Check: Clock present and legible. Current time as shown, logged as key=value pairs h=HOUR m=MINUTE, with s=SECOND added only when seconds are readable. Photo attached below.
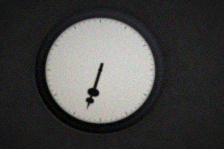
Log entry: h=6 m=33
